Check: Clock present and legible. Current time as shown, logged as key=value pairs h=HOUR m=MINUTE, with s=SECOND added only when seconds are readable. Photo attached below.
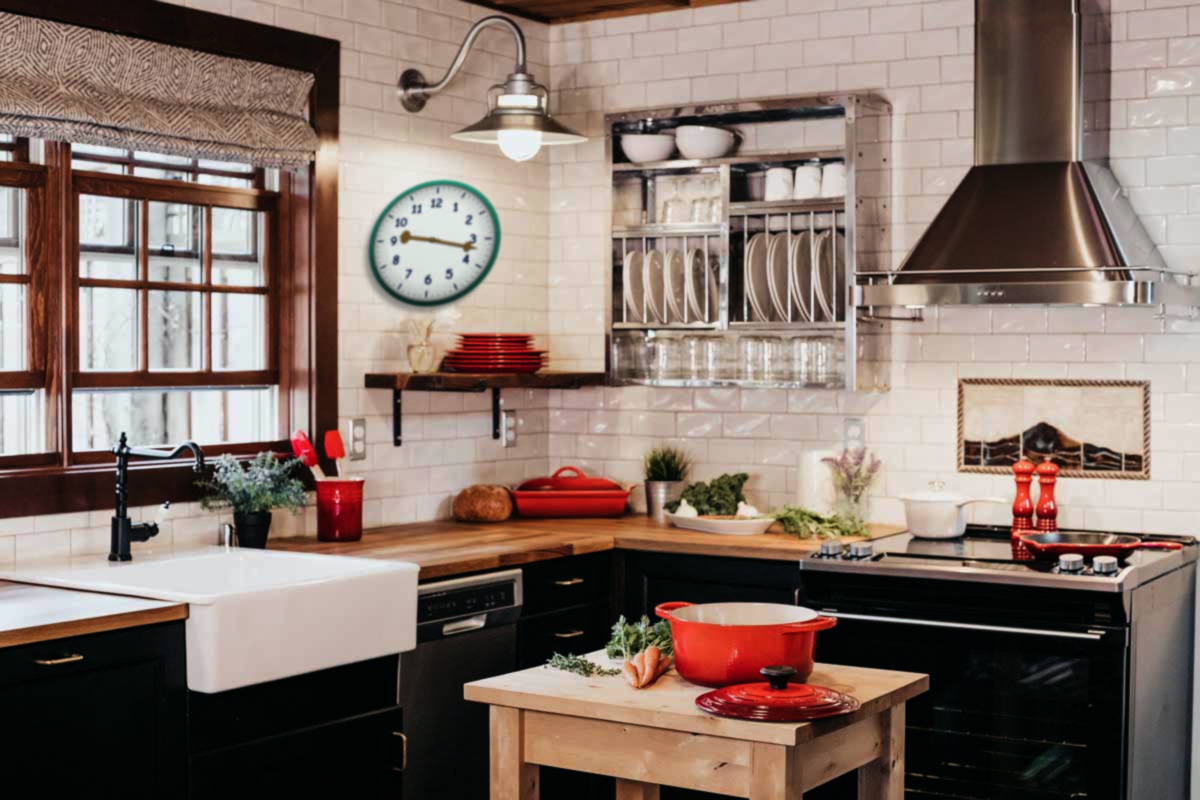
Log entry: h=9 m=17
